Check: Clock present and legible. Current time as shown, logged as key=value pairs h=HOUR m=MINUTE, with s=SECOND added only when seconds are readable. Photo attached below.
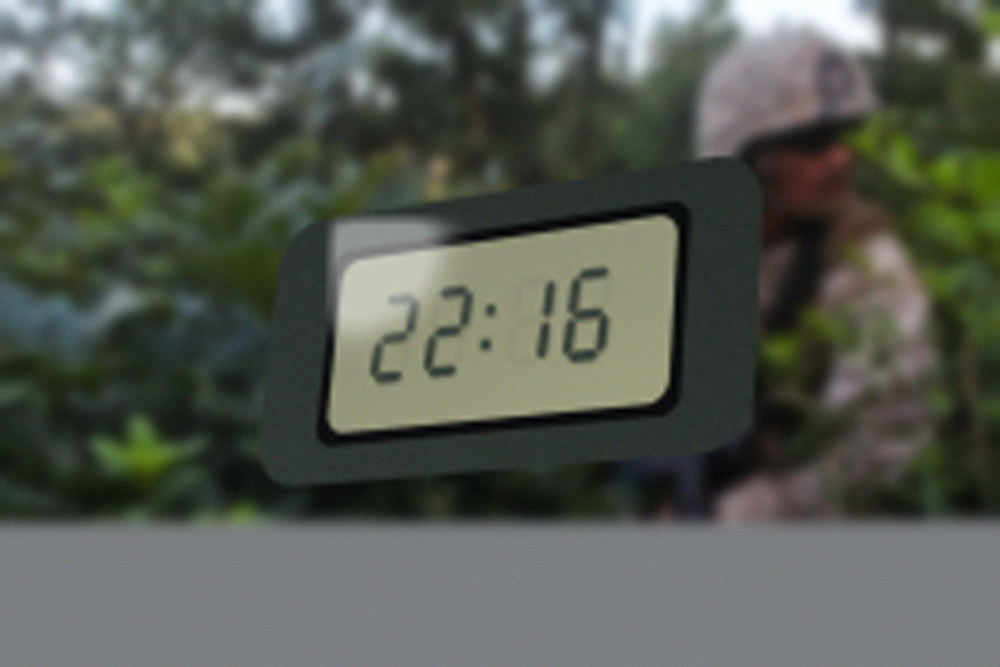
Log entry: h=22 m=16
